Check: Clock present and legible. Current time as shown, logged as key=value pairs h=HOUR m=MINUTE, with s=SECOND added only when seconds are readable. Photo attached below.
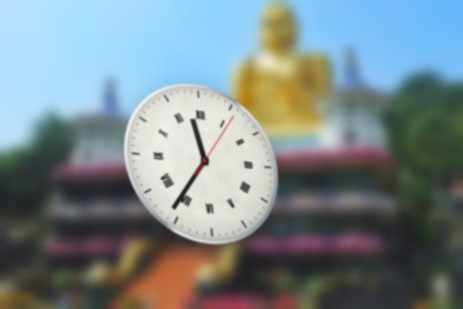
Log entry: h=11 m=36 s=6
